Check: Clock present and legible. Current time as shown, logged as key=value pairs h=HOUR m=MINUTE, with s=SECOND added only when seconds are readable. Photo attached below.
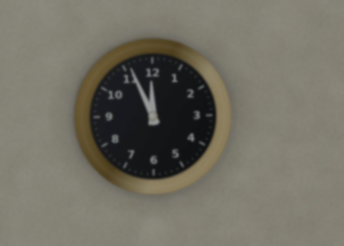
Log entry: h=11 m=56
